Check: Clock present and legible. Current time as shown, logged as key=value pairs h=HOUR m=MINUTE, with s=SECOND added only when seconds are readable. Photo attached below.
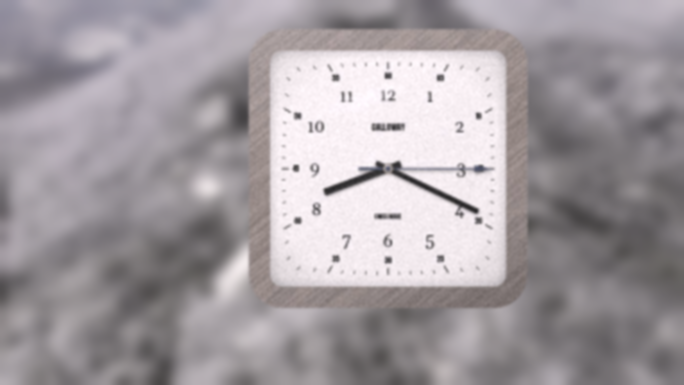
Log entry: h=8 m=19 s=15
